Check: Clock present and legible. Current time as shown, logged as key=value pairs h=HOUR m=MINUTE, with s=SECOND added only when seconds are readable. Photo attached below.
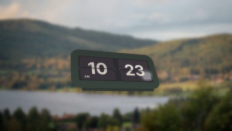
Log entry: h=10 m=23
